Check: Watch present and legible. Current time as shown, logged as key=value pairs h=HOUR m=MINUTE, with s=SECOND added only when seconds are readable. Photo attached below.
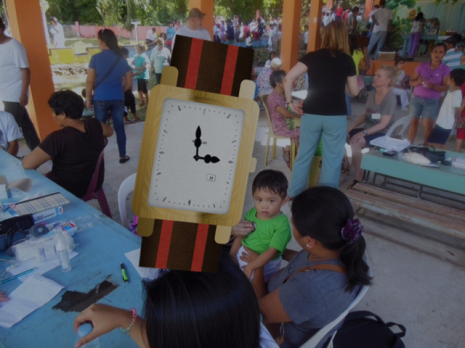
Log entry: h=2 m=59
